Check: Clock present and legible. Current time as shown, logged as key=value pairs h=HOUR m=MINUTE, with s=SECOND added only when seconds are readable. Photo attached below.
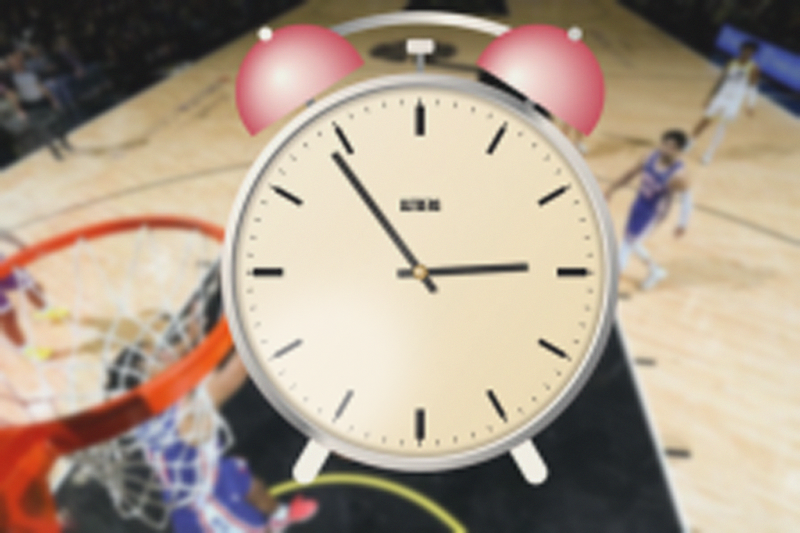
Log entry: h=2 m=54
